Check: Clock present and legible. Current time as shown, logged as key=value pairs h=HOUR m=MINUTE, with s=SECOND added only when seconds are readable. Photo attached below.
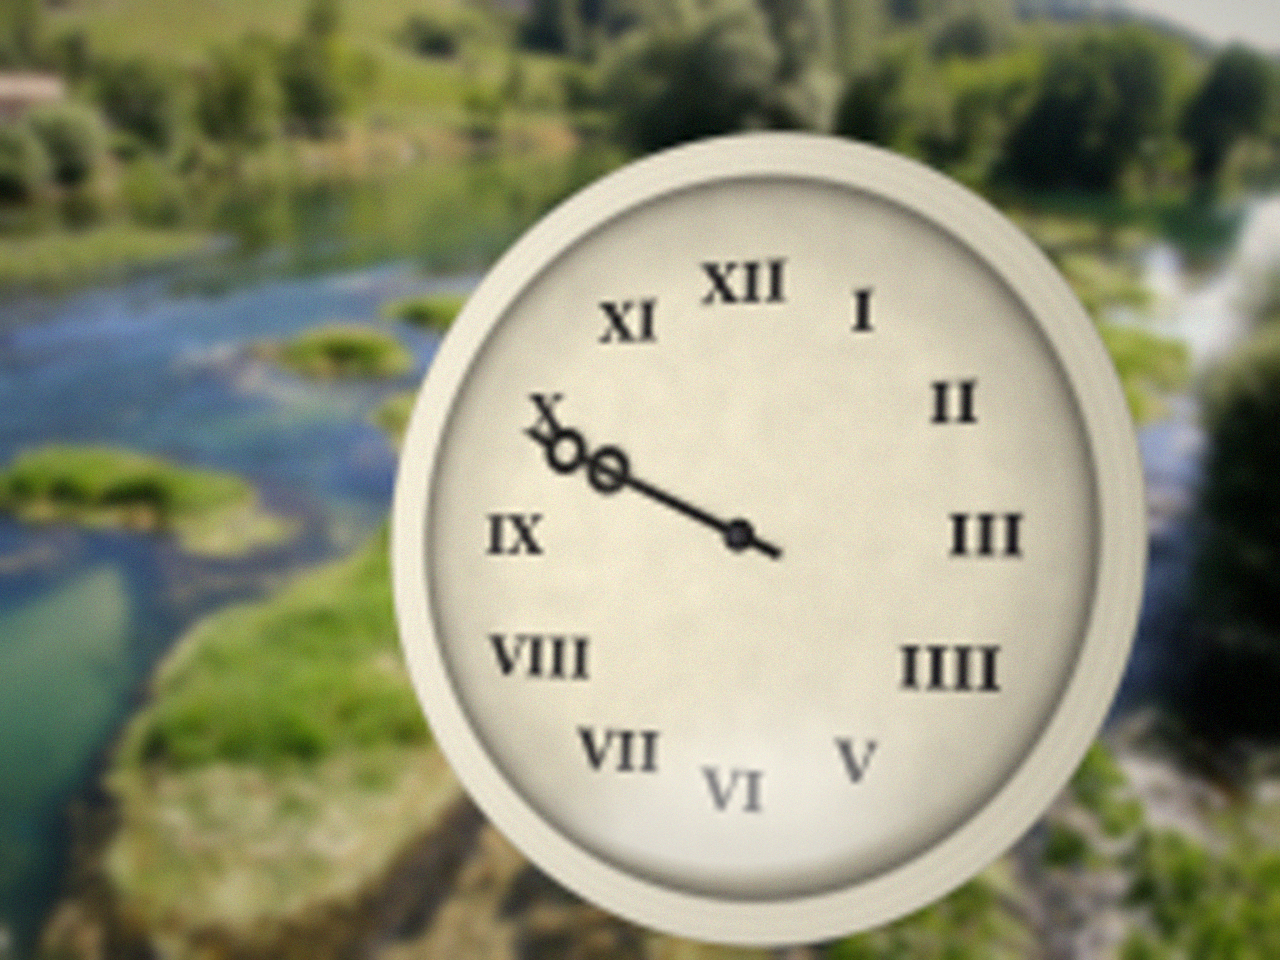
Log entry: h=9 m=49
